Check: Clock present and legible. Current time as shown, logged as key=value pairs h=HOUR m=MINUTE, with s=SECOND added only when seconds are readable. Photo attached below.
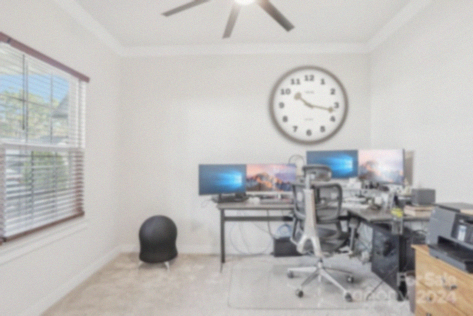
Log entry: h=10 m=17
